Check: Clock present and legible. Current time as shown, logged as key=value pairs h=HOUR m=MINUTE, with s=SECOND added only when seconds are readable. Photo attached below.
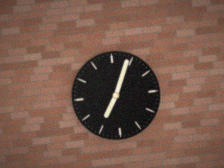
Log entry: h=7 m=4
